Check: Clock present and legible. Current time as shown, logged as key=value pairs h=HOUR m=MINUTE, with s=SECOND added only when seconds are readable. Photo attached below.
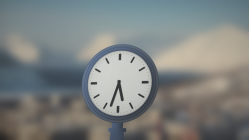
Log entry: h=5 m=33
